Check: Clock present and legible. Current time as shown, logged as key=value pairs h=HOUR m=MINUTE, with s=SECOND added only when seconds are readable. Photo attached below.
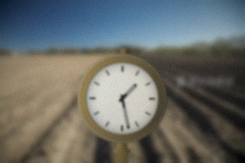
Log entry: h=1 m=28
